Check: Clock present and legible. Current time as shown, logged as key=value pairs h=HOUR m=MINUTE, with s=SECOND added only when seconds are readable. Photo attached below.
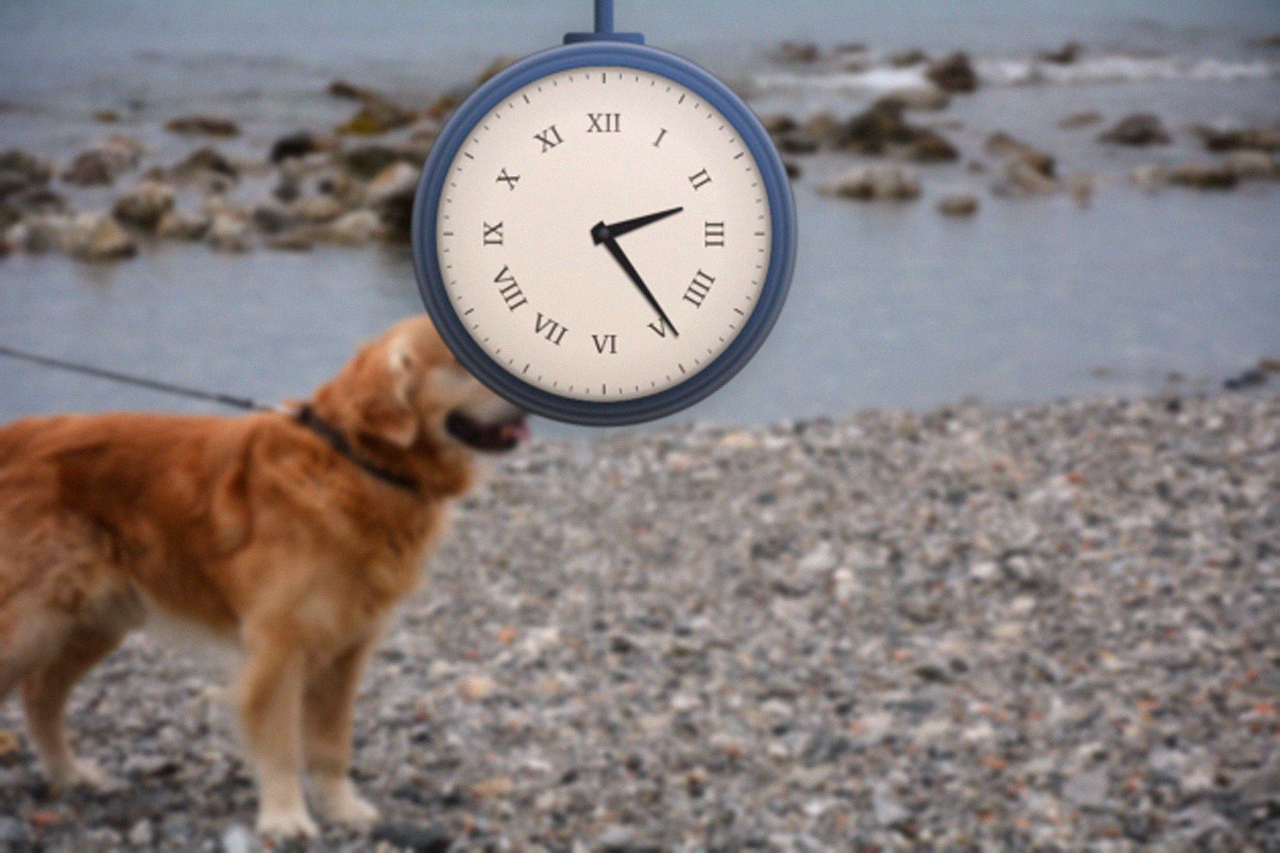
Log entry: h=2 m=24
